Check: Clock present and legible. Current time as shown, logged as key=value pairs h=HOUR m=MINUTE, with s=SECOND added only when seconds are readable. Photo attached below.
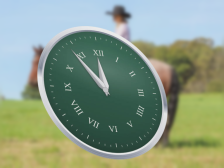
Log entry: h=11 m=54
